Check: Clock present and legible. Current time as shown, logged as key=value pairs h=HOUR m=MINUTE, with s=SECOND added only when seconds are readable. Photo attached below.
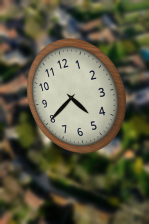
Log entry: h=4 m=40
